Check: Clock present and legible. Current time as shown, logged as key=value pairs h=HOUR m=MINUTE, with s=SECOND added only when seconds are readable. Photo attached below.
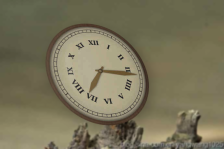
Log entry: h=7 m=16
